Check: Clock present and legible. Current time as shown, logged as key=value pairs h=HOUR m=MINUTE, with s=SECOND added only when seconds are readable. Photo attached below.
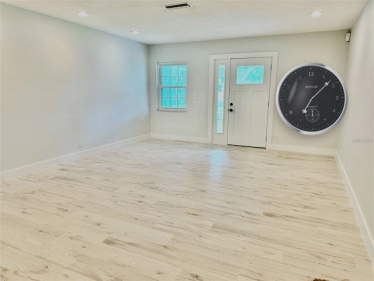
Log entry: h=7 m=8
